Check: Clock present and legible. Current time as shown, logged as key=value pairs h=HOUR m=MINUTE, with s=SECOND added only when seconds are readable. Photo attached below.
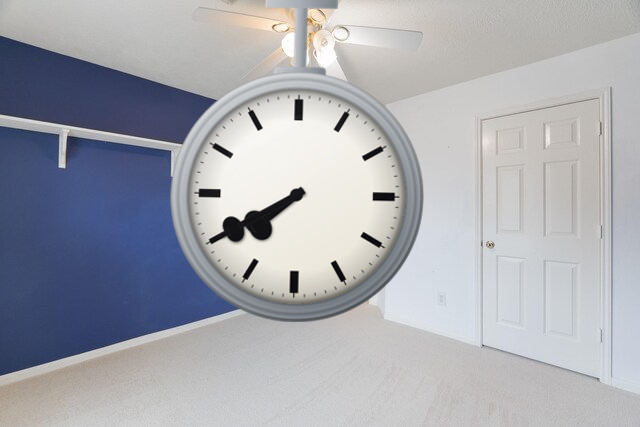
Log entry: h=7 m=40
